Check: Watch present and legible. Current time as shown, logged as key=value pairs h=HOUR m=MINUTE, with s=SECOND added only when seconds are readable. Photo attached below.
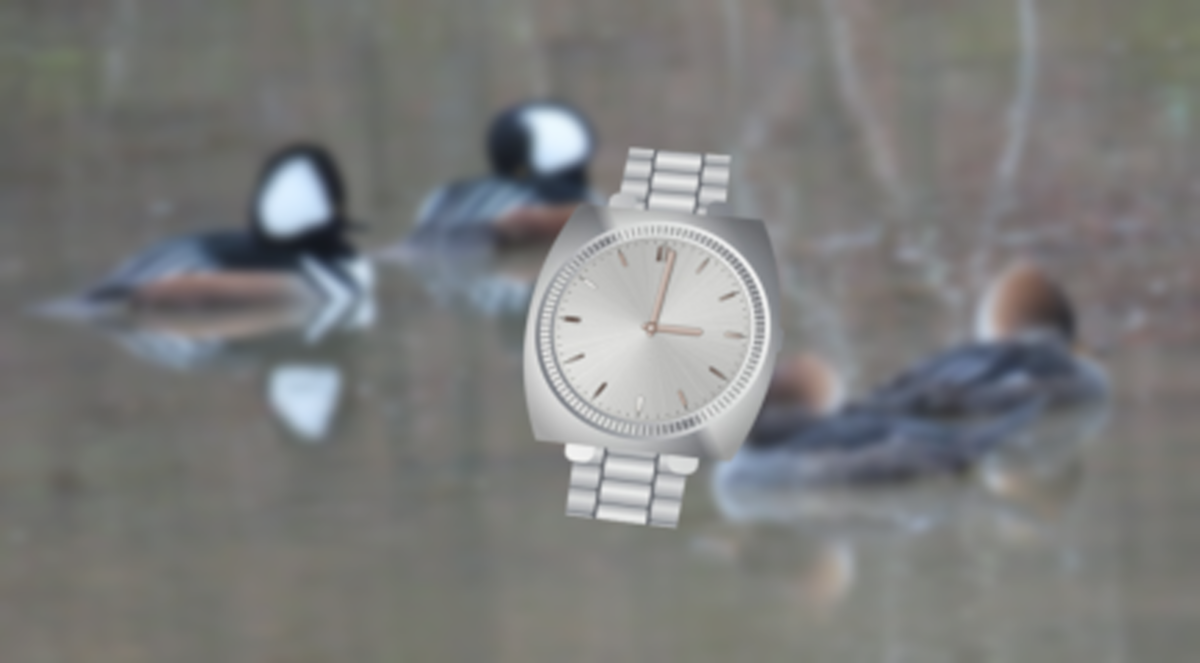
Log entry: h=3 m=1
